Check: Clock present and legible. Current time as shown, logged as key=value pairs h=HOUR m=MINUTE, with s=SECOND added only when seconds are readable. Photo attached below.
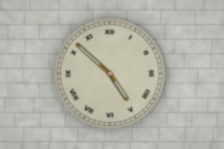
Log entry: h=4 m=52
